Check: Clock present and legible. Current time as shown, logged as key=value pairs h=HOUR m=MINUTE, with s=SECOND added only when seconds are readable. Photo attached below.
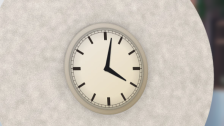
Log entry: h=4 m=2
